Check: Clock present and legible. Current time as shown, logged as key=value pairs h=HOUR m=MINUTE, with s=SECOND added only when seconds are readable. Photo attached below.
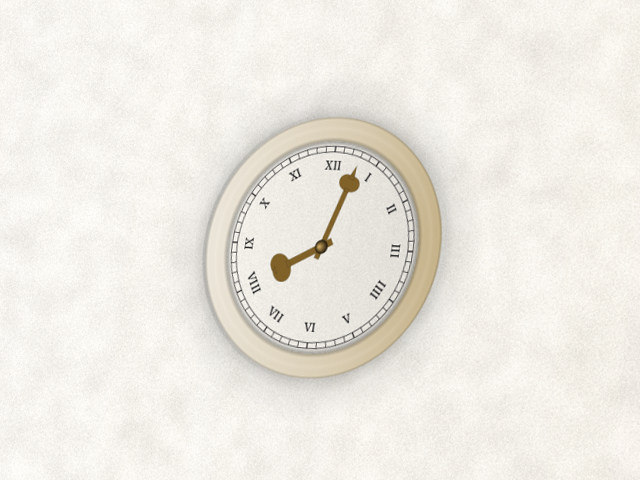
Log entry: h=8 m=3
